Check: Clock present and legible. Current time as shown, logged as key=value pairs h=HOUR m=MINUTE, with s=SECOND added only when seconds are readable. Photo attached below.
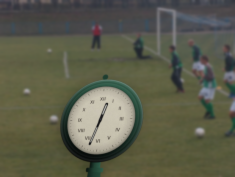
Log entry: h=12 m=33
